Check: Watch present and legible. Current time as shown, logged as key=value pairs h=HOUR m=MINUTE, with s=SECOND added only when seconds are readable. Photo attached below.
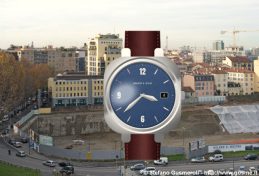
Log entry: h=3 m=38
